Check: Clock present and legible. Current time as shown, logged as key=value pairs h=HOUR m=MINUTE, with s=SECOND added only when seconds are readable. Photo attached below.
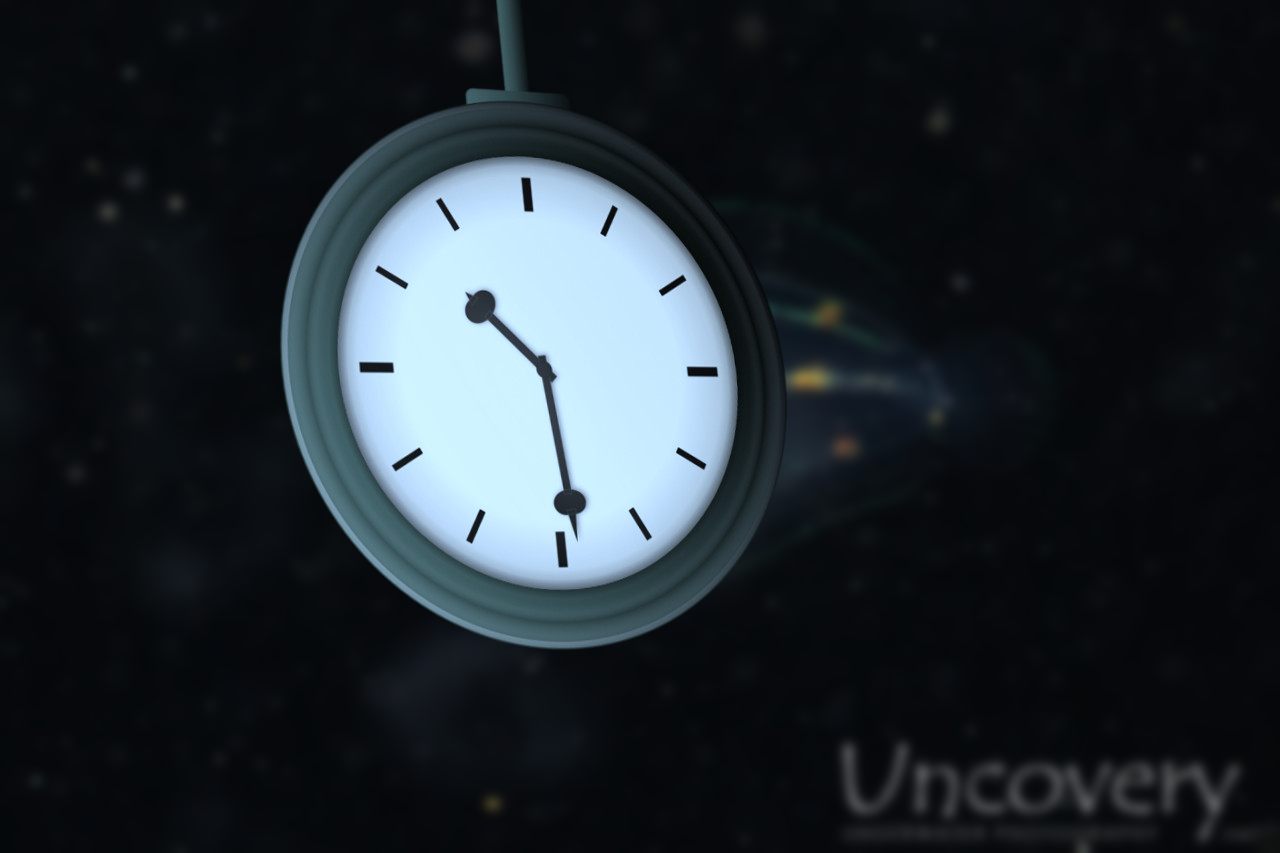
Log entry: h=10 m=29
